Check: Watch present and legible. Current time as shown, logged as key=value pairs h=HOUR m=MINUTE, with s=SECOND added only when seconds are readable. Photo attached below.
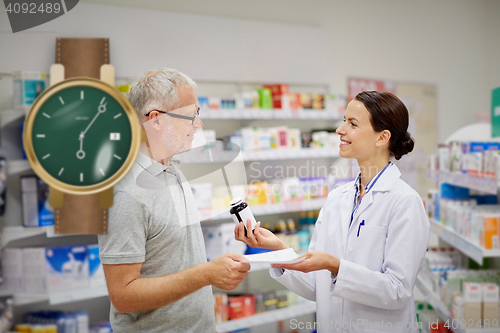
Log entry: h=6 m=6
